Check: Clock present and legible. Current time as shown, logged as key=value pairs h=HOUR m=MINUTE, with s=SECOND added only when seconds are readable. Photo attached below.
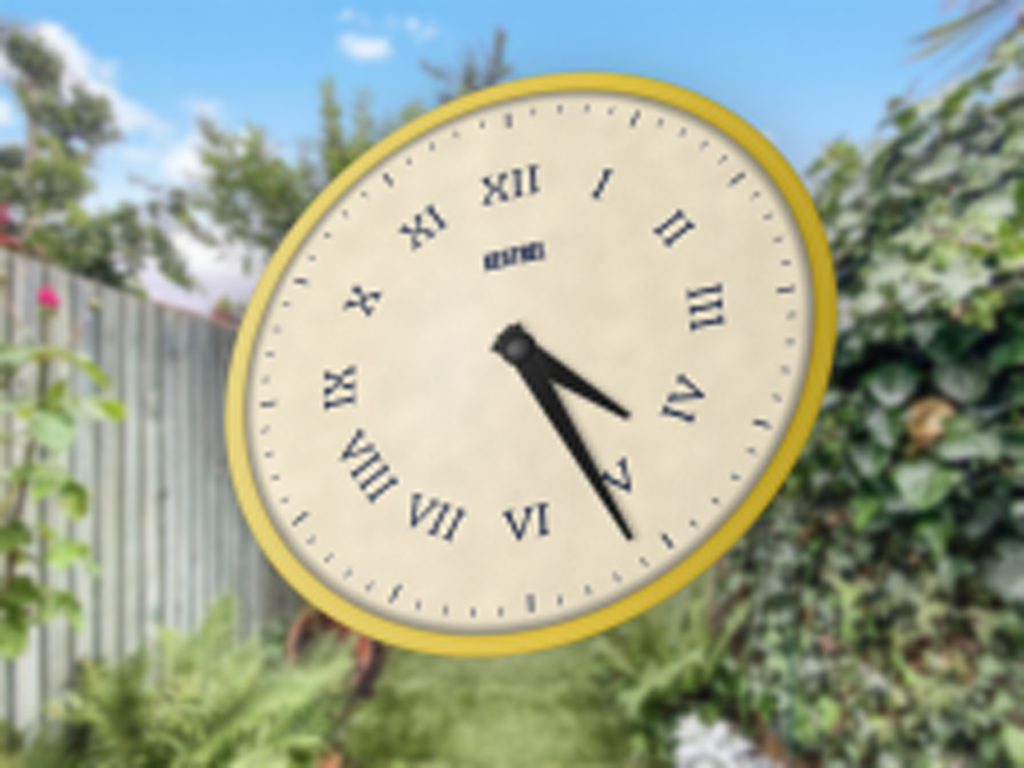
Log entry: h=4 m=26
